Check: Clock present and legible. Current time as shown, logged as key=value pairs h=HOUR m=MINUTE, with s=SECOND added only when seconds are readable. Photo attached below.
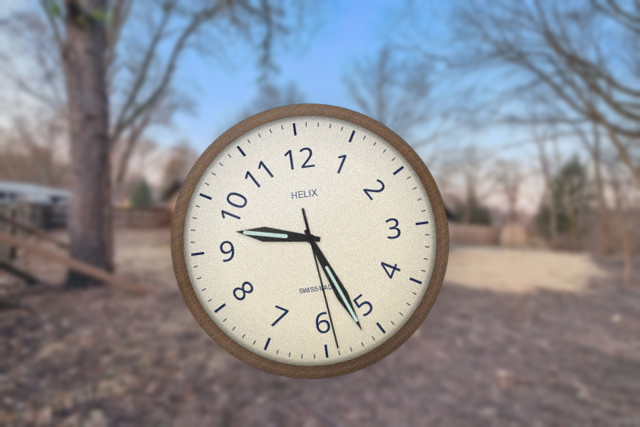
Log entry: h=9 m=26 s=29
